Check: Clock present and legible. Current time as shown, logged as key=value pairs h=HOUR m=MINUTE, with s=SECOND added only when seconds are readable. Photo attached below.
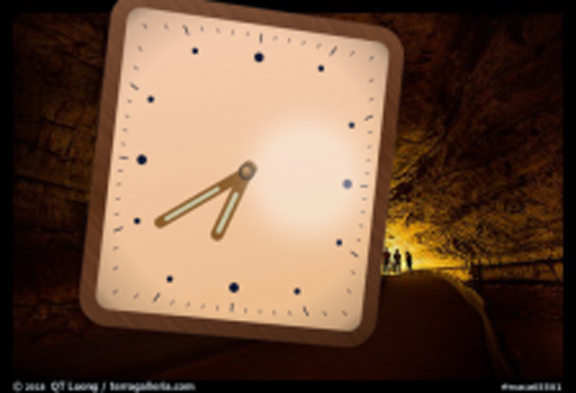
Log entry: h=6 m=39
